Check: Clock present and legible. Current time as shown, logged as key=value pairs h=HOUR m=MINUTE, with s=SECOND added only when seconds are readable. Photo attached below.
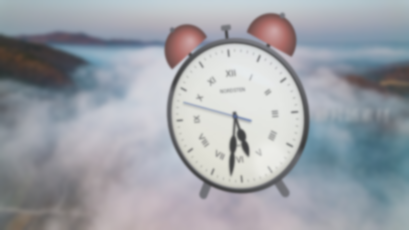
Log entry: h=5 m=31 s=48
